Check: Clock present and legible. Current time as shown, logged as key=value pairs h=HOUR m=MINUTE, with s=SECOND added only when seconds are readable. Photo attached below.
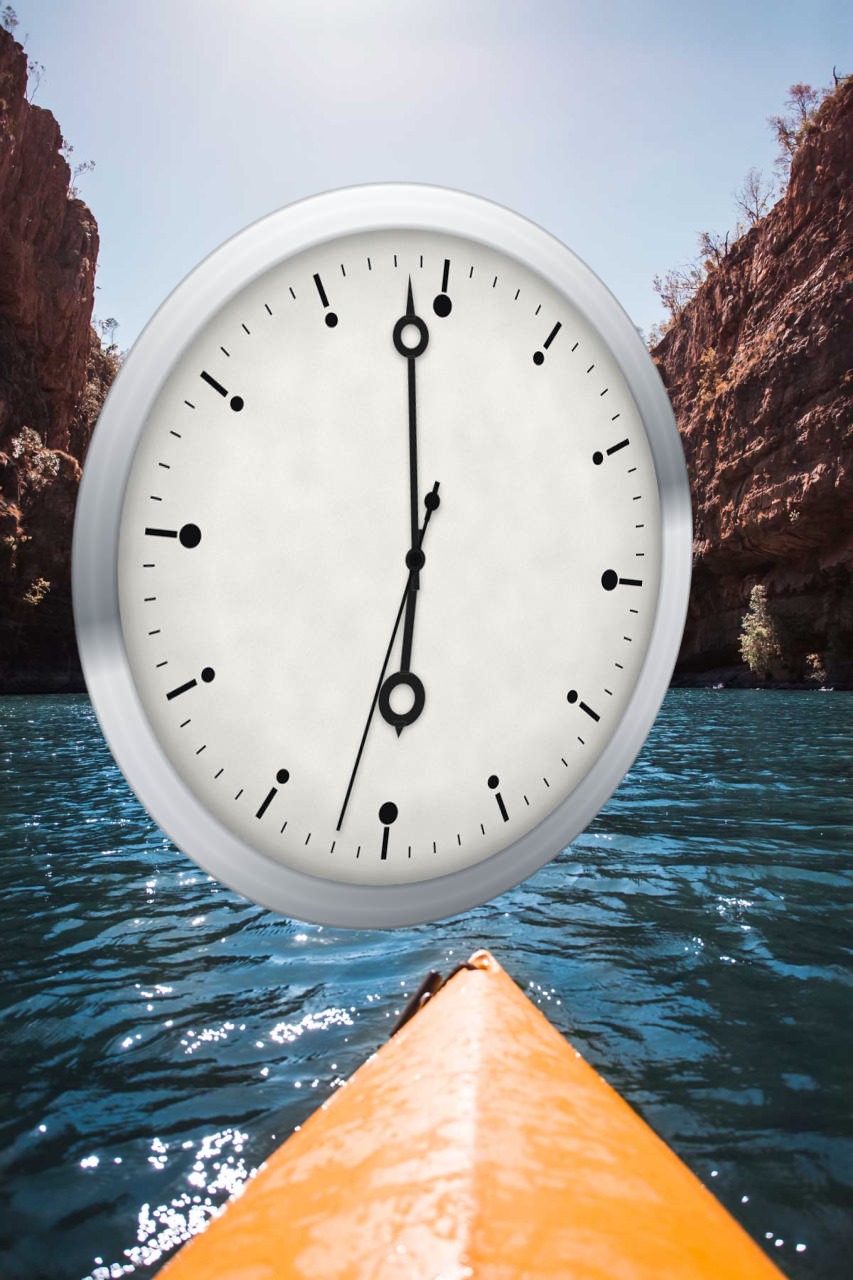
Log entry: h=5 m=58 s=32
